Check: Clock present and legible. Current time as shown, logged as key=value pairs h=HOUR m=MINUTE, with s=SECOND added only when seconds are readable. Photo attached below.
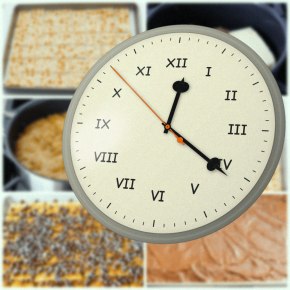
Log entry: h=12 m=20 s=52
